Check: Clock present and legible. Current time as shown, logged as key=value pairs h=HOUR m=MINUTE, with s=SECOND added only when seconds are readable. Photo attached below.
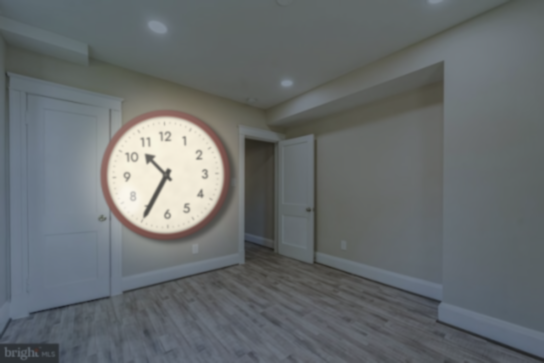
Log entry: h=10 m=35
